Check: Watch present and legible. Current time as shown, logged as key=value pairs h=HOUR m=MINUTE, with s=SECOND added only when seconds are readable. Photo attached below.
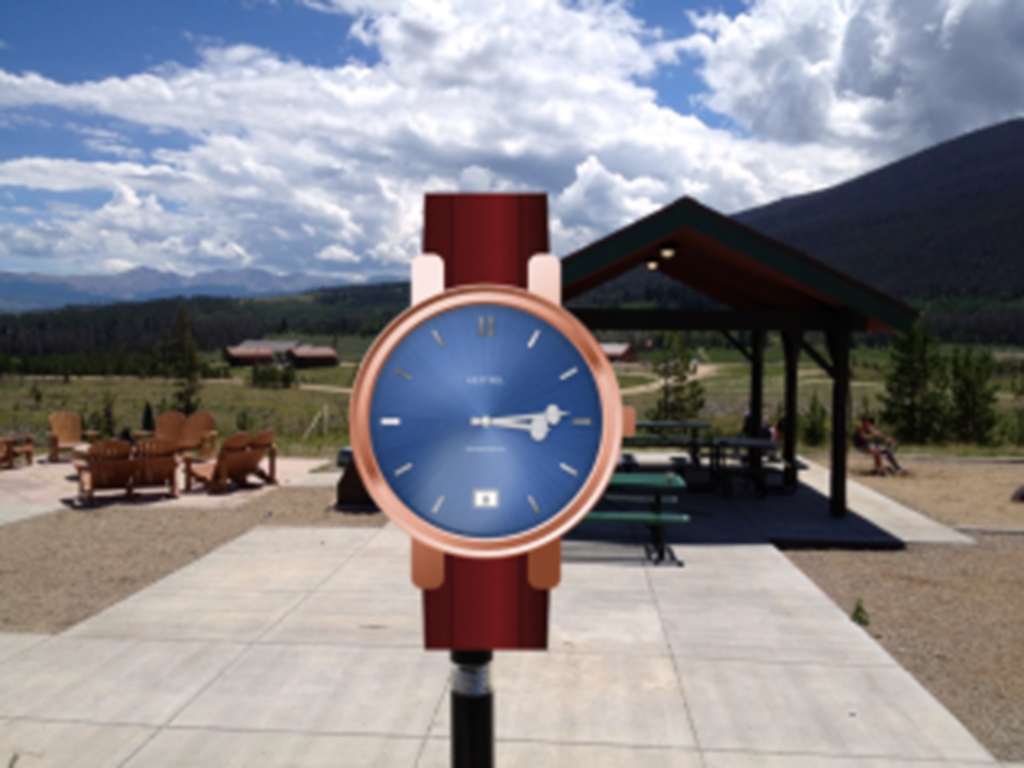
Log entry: h=3 m=14
